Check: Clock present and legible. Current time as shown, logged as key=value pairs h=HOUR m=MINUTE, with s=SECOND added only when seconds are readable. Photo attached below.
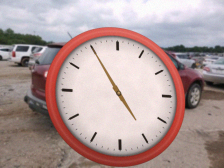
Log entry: h=4 m=55
